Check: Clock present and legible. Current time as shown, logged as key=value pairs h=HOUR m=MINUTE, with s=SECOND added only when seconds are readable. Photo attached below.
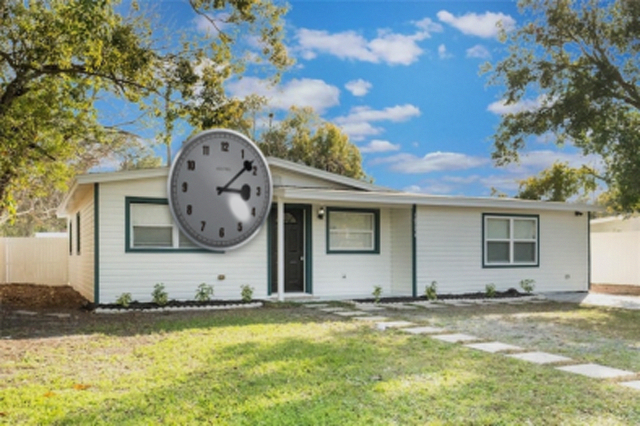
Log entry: h=3 m=8
